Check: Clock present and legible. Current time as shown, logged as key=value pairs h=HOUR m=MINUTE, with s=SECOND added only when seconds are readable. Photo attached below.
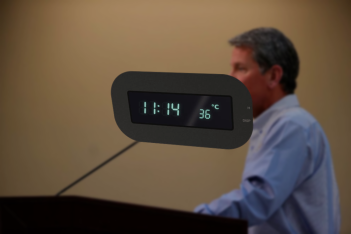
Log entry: h=11 m=14
